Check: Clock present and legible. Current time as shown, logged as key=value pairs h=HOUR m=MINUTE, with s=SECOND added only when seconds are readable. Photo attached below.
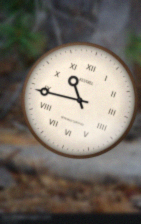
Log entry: h=10 m=44
